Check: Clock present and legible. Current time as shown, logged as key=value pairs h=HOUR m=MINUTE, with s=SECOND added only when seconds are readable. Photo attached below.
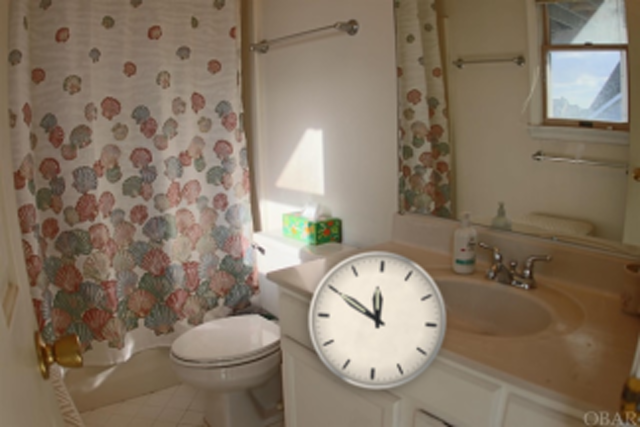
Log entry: h=11 m=50
